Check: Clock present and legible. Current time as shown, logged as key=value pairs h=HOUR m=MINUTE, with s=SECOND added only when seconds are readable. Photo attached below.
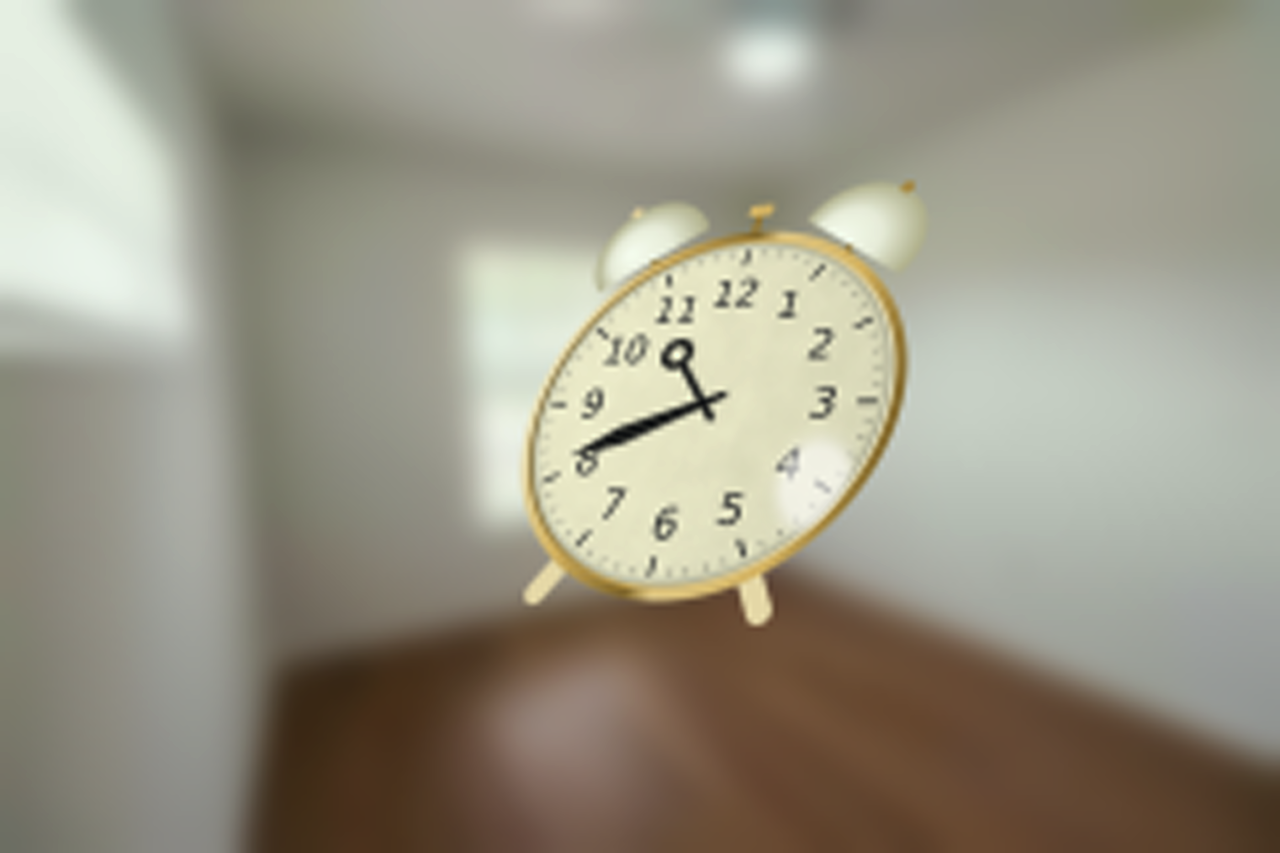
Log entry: h=10 m=41
